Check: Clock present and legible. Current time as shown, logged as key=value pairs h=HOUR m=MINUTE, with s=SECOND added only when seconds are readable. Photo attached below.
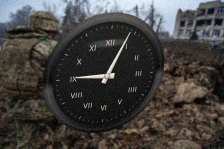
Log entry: h=9 m=4
